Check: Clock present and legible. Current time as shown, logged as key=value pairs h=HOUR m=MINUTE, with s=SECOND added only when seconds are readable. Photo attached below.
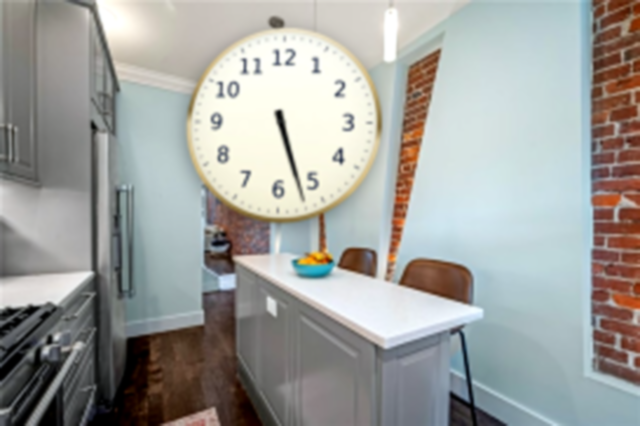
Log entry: h=5 m=27
